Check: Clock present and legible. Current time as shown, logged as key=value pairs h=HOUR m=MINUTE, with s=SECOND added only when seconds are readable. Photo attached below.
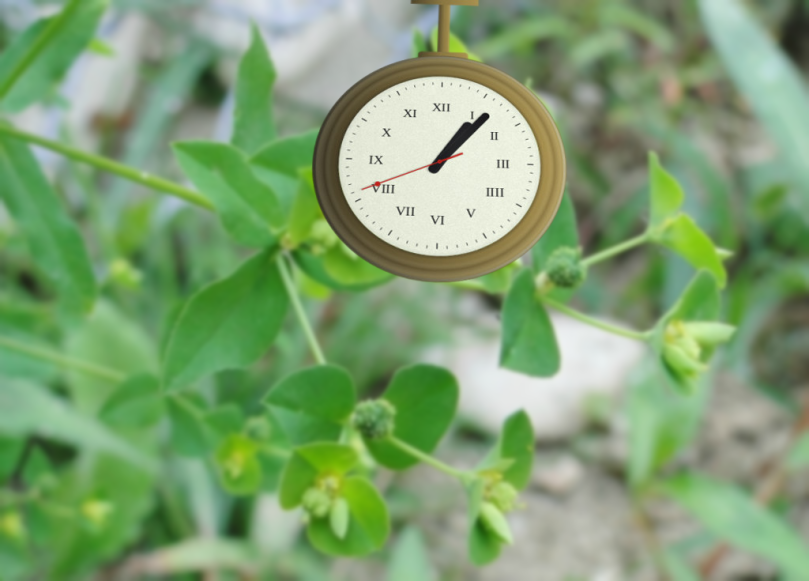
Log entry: h=1 m=6 s=41
